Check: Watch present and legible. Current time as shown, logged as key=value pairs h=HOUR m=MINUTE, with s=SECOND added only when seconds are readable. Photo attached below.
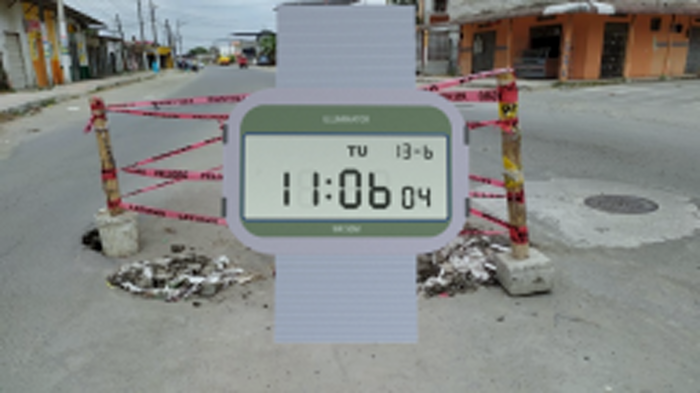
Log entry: h=11 m=6 s=4
